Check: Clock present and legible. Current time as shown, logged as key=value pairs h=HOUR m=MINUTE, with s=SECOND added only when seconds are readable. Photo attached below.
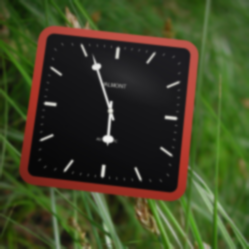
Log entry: h=5 m=56
